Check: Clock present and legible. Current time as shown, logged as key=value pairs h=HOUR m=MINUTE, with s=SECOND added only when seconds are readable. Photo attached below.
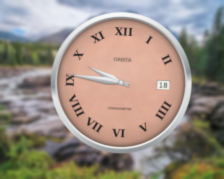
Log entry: h=9 m=46
